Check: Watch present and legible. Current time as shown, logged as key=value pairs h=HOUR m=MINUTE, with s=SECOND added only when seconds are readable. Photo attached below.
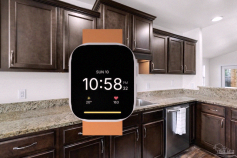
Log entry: h=10 m=58
